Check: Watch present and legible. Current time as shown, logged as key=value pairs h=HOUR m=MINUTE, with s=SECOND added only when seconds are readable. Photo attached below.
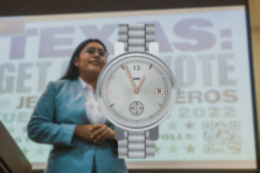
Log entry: h=12 m=56
